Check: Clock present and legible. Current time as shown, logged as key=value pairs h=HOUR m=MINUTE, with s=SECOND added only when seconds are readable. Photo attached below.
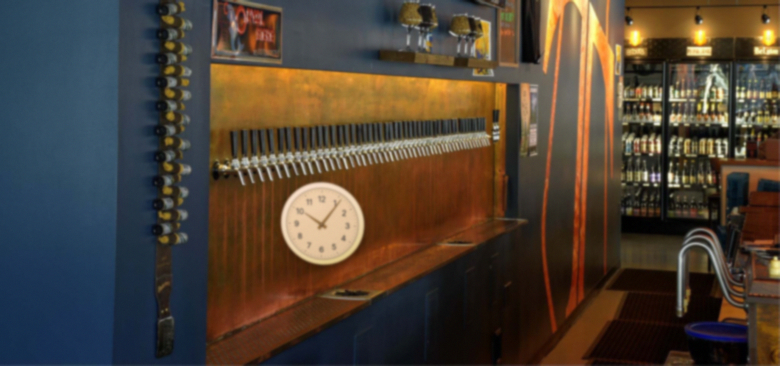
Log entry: h=10 m=6
